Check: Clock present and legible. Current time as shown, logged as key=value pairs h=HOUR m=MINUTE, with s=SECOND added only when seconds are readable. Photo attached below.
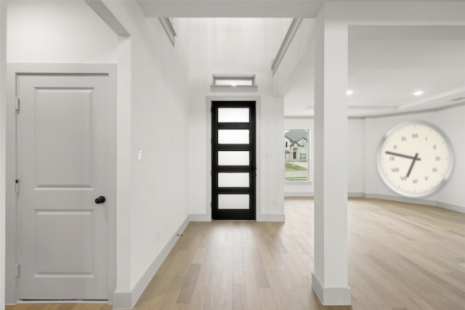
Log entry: h=6 m=47
